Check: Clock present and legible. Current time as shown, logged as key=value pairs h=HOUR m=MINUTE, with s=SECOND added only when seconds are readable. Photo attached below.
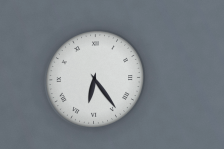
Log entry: h=6 m=24
